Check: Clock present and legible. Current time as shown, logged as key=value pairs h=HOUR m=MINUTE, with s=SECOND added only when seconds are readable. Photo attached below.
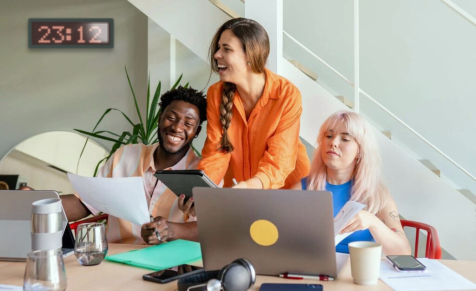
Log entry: h=23 m=12
